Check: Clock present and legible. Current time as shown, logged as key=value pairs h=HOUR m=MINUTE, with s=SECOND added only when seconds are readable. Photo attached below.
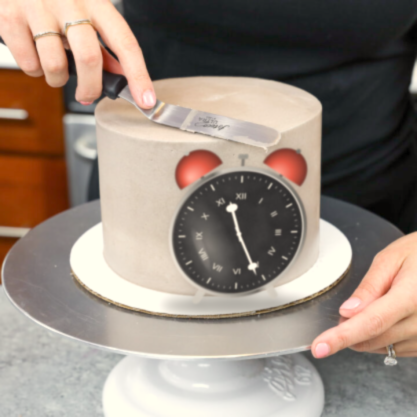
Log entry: h=11 m=26
